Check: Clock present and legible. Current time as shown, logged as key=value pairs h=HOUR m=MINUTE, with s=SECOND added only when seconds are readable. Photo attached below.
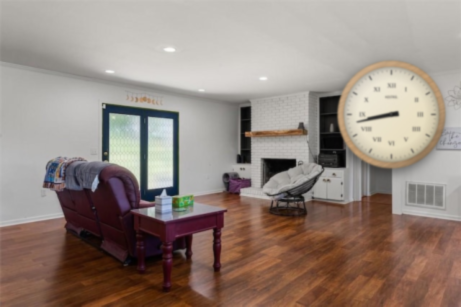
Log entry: h=8 m=43
